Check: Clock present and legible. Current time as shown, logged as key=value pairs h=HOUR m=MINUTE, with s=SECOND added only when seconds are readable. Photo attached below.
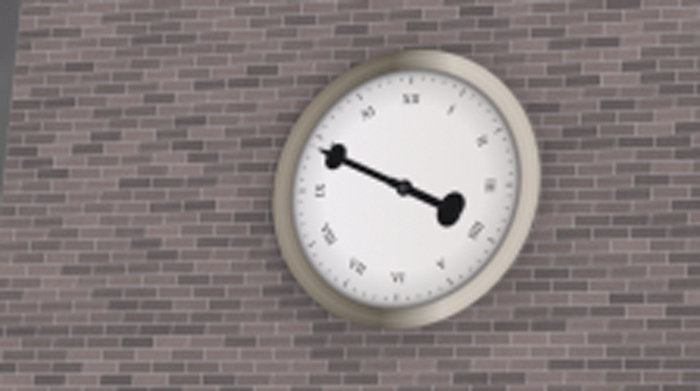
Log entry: h=3 m=49
